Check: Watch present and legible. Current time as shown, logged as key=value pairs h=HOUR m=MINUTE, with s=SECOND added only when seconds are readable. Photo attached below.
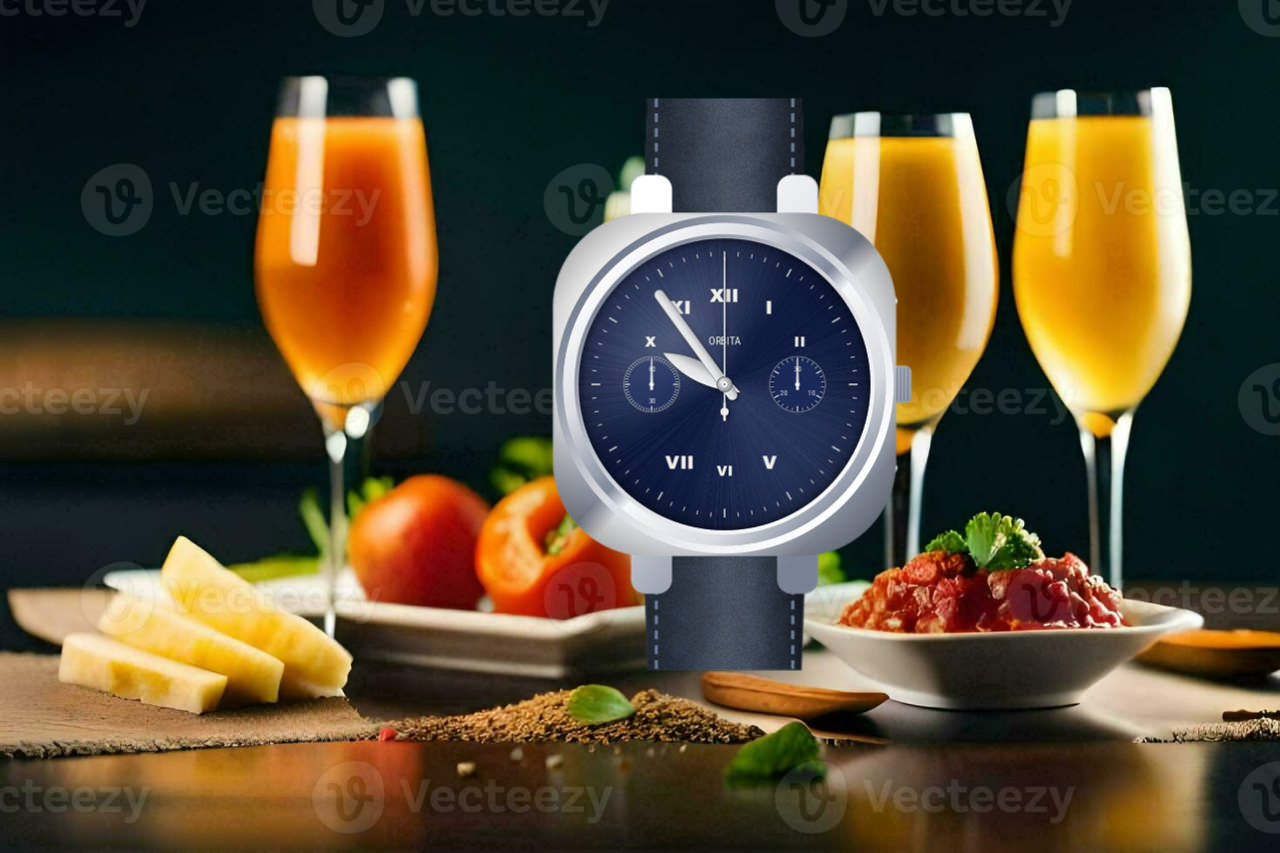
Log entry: h=9 m=54
